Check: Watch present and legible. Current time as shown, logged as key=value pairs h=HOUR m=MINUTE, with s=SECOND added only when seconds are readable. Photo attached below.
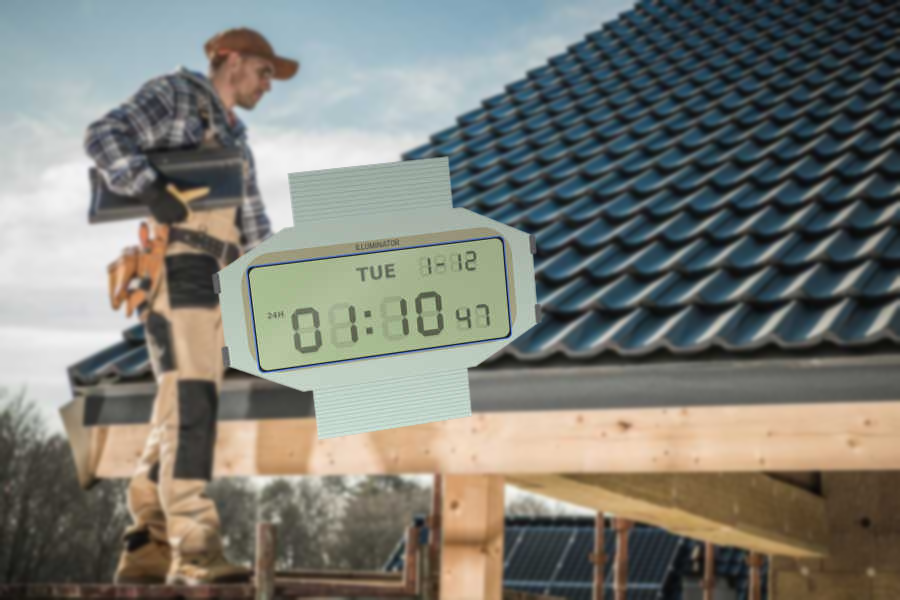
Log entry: h=1 m=10 s=47
